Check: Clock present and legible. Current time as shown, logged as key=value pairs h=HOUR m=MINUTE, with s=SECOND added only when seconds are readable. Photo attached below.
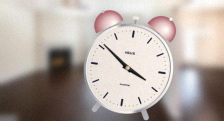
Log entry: h=3 m=51
